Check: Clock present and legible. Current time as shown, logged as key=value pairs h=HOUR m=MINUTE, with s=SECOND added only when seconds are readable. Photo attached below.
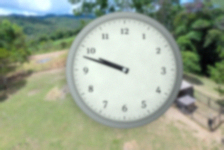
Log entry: h=9 m=48
